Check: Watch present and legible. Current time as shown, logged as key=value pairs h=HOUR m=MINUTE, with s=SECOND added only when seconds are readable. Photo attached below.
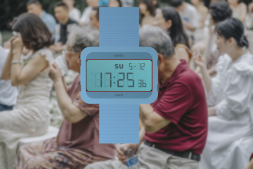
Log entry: h=17 m=25 s=36
